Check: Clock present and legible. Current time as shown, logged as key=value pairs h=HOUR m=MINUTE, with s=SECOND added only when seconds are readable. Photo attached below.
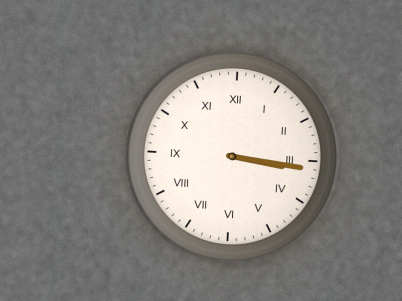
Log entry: h=3 m=16
